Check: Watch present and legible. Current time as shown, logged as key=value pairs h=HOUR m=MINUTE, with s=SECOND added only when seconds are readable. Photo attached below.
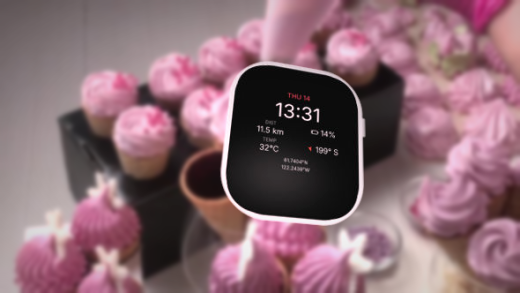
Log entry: h=13 m=31
